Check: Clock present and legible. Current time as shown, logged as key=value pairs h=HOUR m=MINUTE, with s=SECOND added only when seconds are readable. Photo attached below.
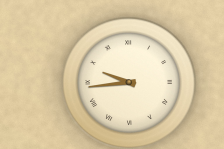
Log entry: h=9 m=44
